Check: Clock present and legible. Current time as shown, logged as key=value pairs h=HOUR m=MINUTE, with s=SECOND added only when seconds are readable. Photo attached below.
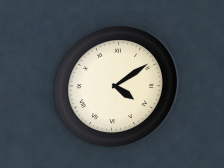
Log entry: h=4 m=9
